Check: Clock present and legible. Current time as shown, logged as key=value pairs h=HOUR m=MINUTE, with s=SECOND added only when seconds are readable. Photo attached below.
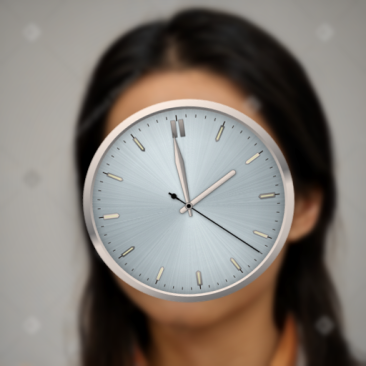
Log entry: h=1 m=59 s=22
